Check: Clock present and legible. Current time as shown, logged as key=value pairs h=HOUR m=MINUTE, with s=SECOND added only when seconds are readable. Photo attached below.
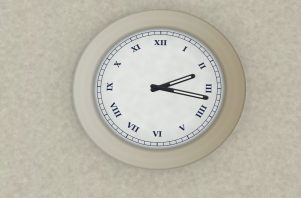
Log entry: h=2 m=17
